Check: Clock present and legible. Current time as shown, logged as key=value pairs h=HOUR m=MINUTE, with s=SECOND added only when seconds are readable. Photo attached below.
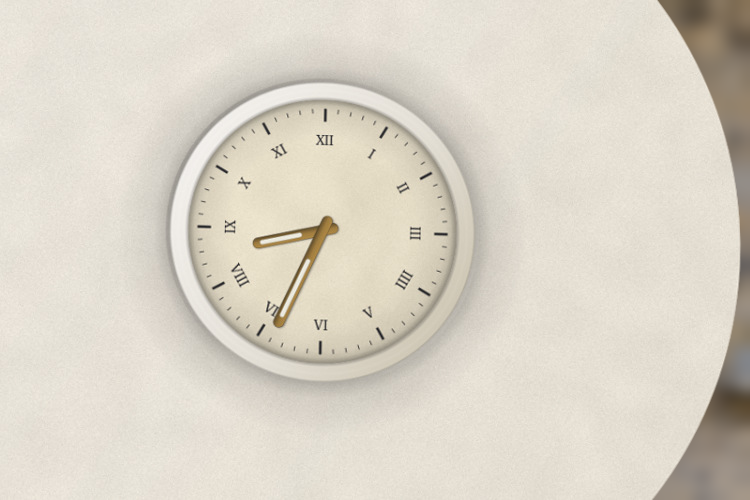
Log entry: h=8 m=34
